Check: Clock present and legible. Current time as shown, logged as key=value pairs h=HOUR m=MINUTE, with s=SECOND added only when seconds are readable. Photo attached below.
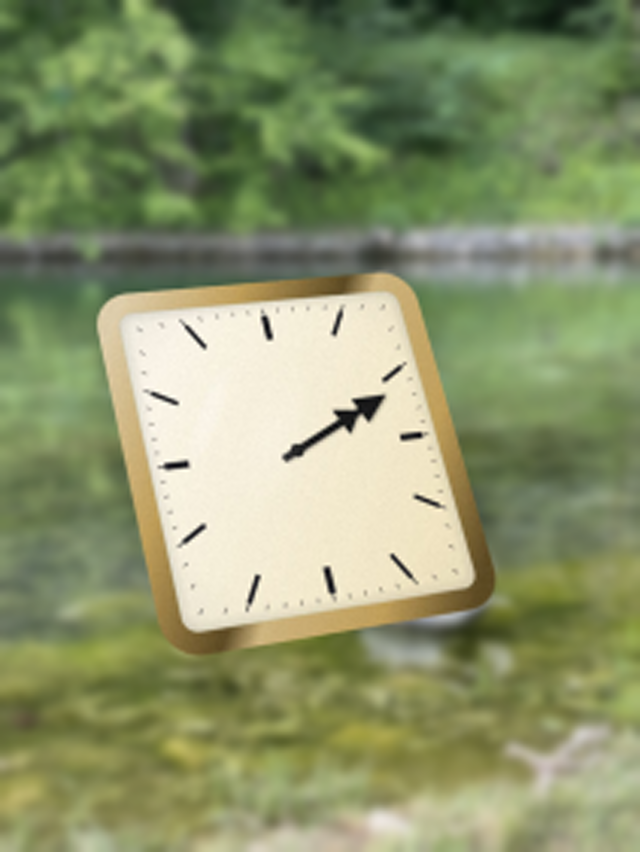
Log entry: h=2 m=11
